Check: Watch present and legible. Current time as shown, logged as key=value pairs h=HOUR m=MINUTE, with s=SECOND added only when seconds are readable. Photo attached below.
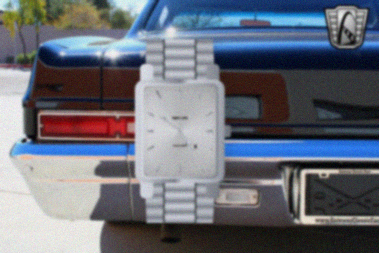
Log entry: h=4 m=51
